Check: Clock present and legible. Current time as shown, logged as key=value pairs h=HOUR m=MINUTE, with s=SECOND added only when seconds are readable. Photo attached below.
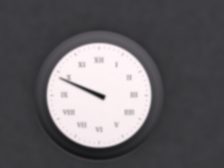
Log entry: h=9 m=49
